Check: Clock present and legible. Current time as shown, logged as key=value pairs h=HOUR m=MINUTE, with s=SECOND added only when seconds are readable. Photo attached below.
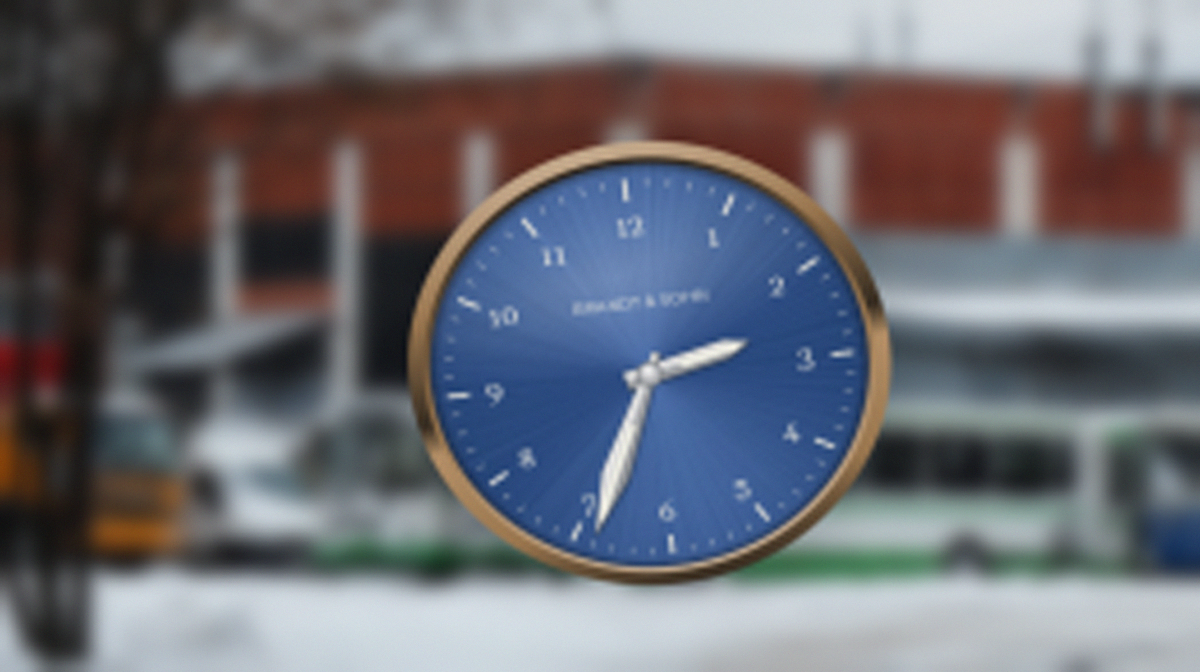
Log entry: h=2 m=34
